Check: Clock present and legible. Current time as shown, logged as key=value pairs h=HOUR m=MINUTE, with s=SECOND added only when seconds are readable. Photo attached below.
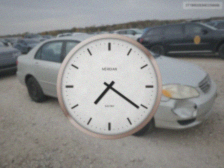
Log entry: h=7 m=21
